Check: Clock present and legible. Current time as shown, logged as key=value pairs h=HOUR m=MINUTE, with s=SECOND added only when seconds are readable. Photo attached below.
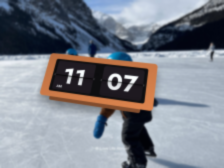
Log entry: h=11 m=7
